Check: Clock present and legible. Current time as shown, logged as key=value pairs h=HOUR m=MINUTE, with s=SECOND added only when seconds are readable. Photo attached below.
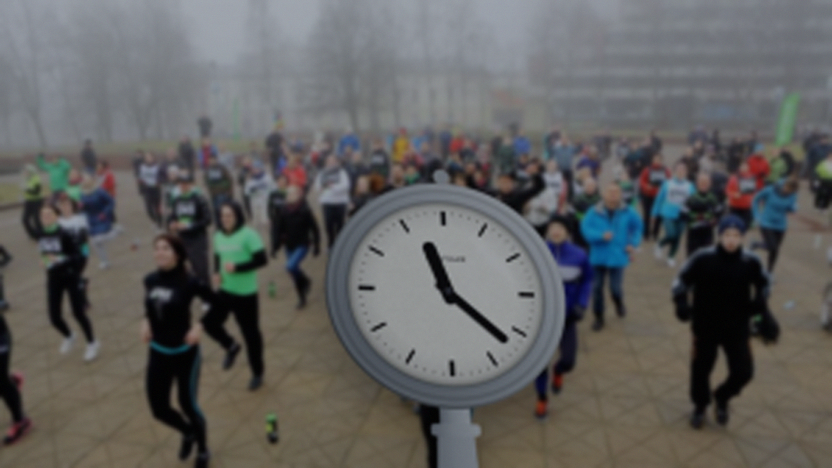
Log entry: h=11 m=22
